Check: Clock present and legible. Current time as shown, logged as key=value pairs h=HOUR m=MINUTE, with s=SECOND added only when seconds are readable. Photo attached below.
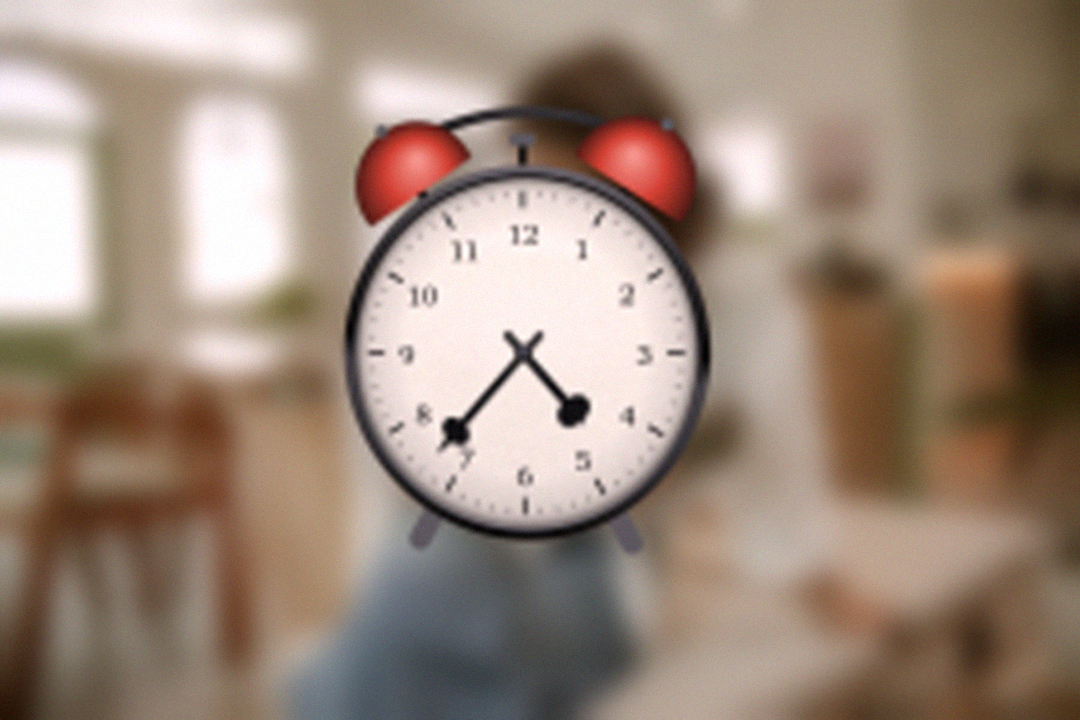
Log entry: h=4 m=37
